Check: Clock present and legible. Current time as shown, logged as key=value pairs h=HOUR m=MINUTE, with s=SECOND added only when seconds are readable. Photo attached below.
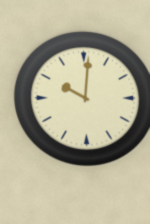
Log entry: h=10 m=1
